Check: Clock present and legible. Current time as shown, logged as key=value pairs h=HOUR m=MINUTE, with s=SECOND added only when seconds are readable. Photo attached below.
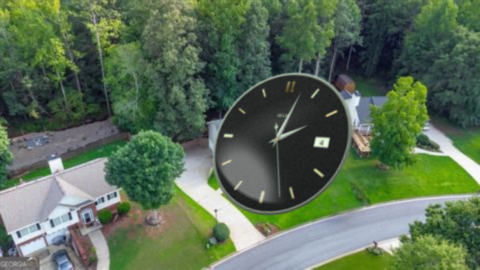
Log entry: h=2 m=2 s=27
